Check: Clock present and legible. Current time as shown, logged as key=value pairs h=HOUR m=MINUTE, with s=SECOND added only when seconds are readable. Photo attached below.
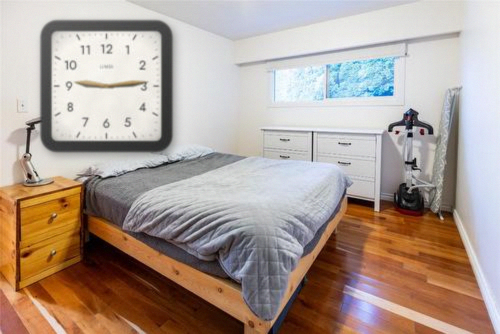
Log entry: h=9 m=14
